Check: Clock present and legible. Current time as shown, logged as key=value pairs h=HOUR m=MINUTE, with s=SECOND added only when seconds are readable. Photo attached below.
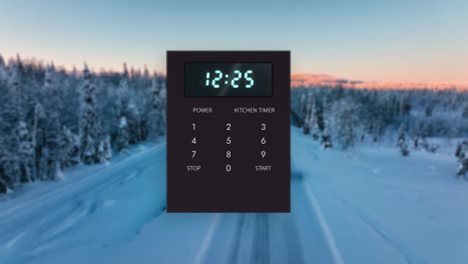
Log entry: h=12 m=25
